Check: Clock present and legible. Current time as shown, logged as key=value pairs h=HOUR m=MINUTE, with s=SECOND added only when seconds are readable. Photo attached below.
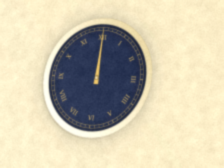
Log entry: h=12 m=0
